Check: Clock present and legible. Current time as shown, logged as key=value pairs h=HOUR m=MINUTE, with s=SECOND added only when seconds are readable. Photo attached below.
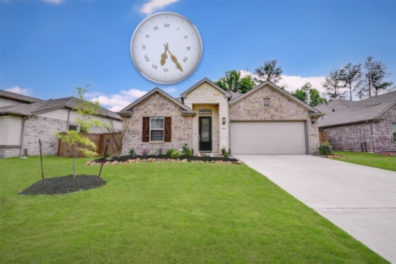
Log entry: h=6 m=24
